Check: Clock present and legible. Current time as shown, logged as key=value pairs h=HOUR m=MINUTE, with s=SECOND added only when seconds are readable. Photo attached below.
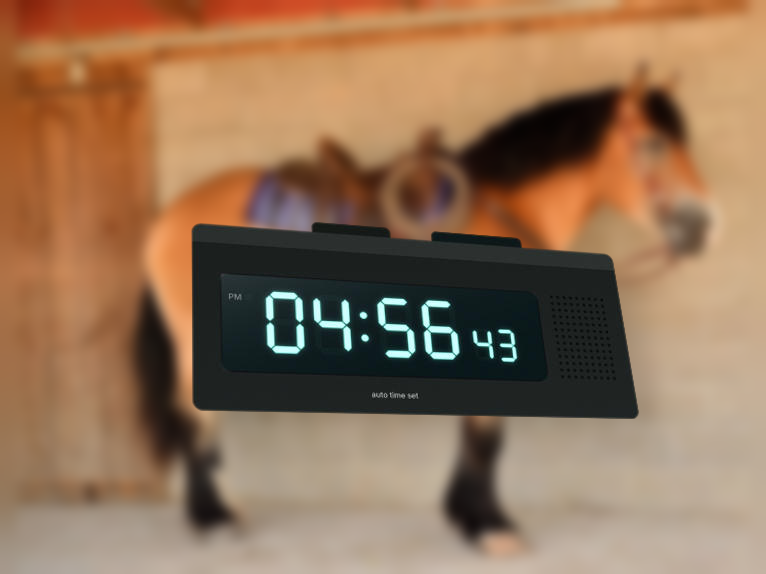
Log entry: h=4 m=56 s=43
